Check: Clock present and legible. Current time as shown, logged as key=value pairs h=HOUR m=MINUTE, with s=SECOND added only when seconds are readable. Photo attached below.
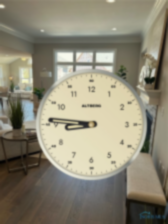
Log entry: h=8 m=46
